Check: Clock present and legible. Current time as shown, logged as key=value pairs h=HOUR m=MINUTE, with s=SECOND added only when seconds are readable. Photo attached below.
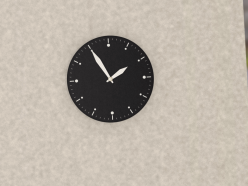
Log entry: h=1 m=55
